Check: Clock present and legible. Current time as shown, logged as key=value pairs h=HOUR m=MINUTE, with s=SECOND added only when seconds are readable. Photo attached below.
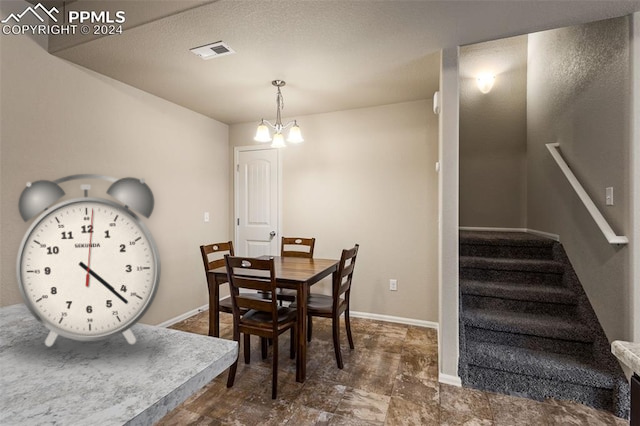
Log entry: h=4 m=22 s=1
